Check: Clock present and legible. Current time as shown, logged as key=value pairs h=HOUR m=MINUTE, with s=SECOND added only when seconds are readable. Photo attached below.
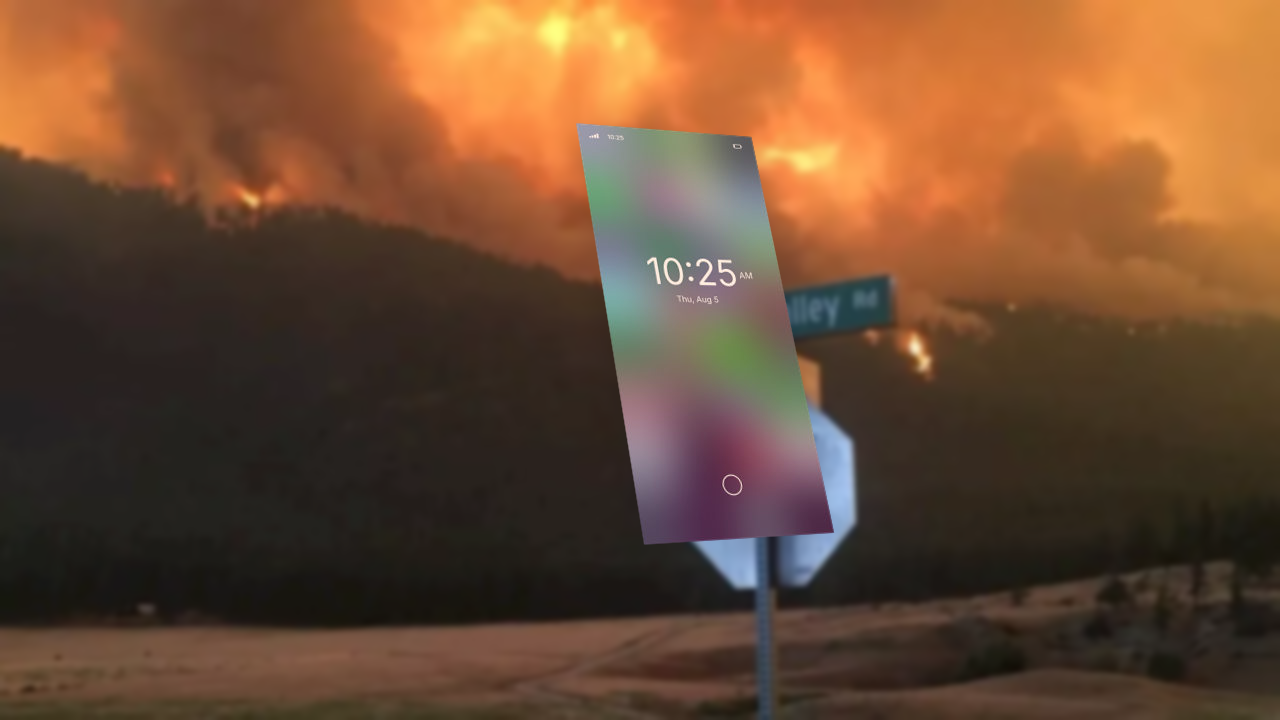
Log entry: h=10 m=25
